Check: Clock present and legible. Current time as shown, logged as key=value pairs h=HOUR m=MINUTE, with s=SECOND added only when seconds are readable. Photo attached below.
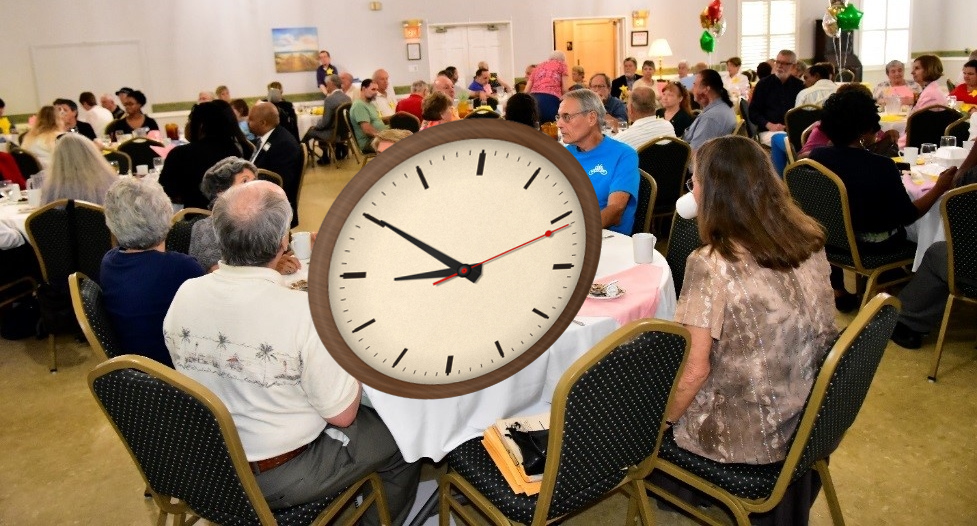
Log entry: h=8 m=50 s=11
